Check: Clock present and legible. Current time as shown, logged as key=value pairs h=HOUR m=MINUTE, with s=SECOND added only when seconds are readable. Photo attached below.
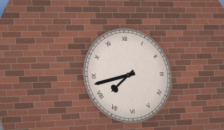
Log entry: h=7 m=43
